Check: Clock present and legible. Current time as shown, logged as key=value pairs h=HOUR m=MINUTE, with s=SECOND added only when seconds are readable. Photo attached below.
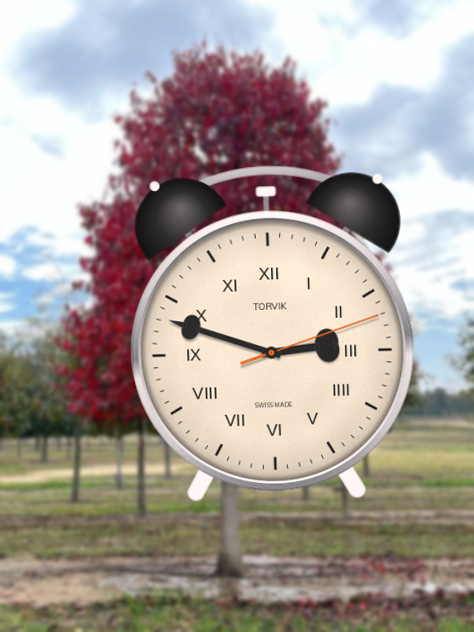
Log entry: h=2 m=48 s=12
